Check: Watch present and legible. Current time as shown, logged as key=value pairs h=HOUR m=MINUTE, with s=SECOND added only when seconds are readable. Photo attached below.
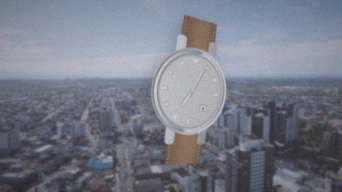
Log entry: h=7 m=4
